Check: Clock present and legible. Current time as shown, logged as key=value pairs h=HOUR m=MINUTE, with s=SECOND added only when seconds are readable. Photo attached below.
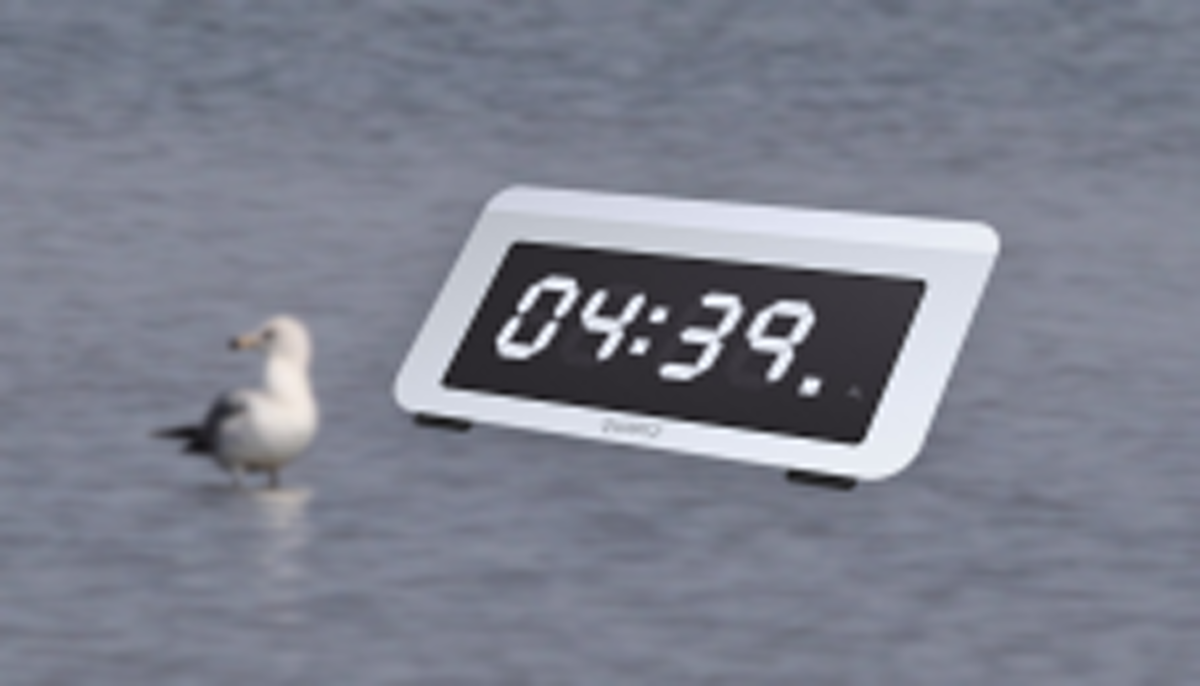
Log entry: h=4 m=39
